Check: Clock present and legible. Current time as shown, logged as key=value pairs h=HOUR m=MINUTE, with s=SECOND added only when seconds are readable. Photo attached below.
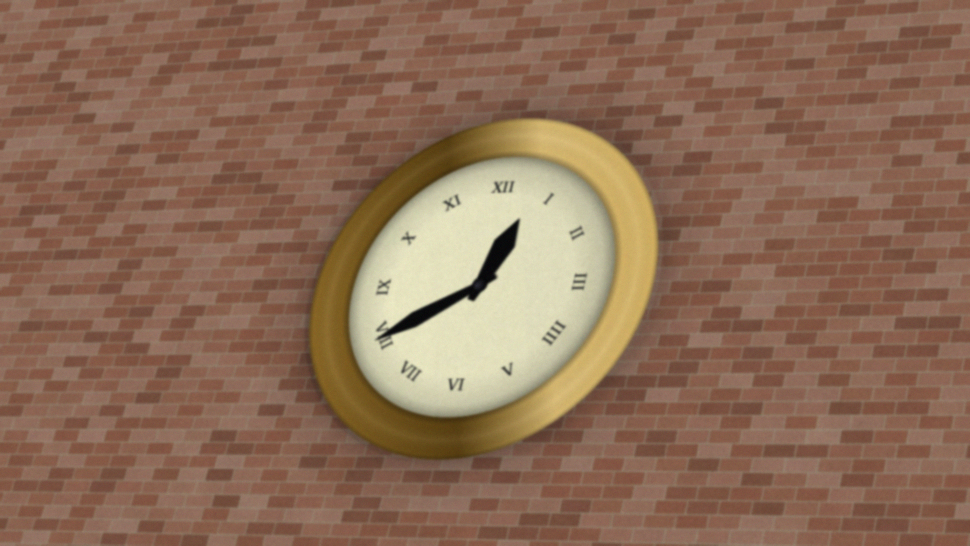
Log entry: h=12 m=40
